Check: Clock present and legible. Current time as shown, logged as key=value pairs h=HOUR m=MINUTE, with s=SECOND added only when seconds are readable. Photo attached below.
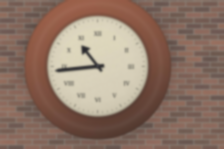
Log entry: h=10 m=44
